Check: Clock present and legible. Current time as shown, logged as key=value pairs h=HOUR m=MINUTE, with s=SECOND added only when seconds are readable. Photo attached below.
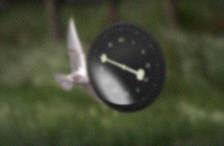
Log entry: h=3 m=49
